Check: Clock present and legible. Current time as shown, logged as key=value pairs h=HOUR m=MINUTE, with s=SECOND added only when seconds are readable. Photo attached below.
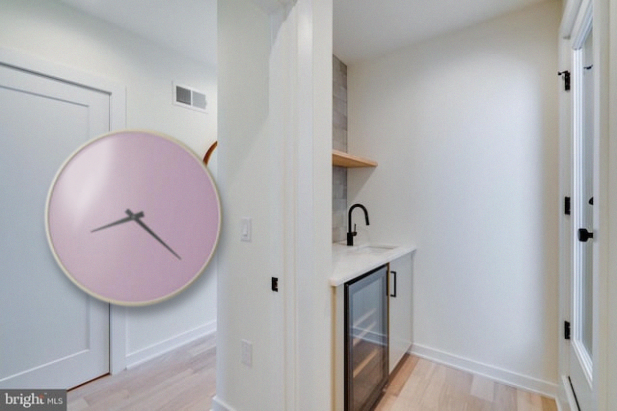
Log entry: h=8 m=22
